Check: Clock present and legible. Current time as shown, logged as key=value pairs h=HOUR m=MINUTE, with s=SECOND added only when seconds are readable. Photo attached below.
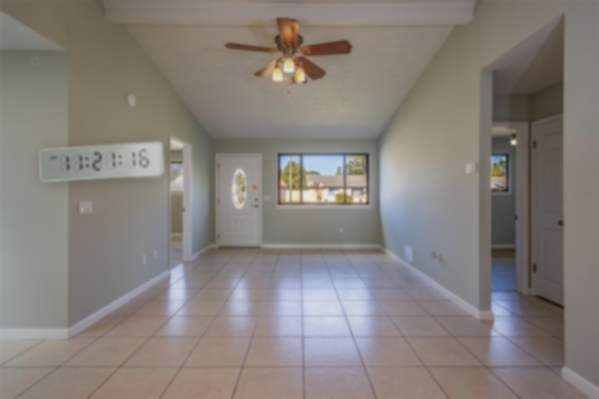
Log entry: h=11 m=21 s=16
